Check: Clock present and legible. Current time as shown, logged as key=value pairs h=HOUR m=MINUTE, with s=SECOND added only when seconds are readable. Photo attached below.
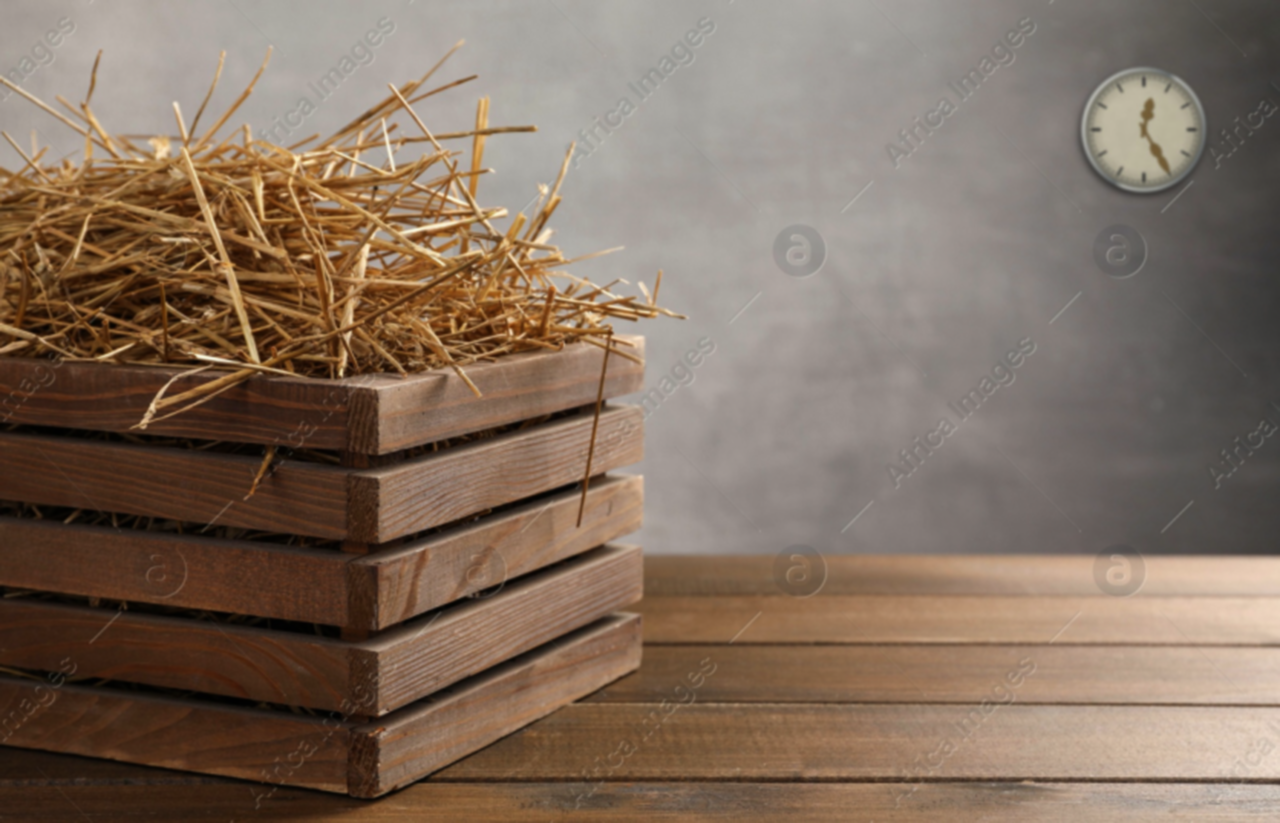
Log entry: h=12 m=25
